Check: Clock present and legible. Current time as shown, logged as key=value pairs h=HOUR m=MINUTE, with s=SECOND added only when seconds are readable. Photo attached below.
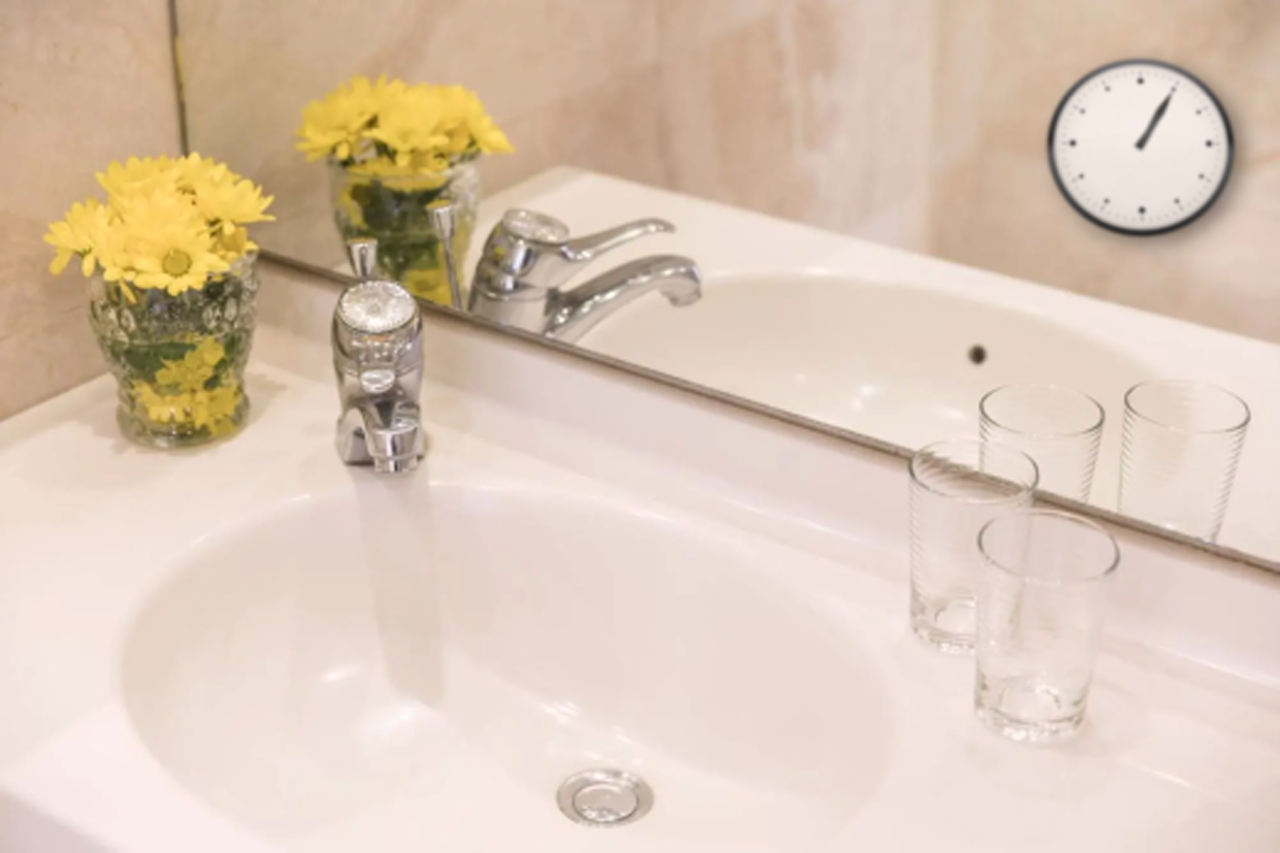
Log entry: h=1 m=5
